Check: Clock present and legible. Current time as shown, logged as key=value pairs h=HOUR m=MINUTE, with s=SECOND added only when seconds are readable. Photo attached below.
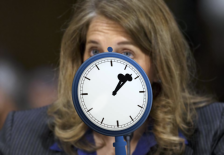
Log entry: h=1 m=8
